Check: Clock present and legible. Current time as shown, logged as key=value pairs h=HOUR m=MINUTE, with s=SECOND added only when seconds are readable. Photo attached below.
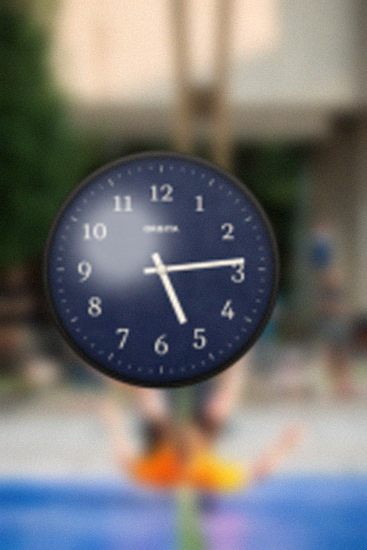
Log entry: h=5 m=14
